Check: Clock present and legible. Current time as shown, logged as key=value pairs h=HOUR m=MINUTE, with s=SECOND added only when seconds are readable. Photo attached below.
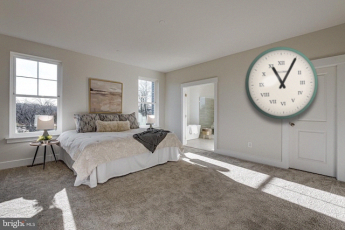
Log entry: h=11 m=5
